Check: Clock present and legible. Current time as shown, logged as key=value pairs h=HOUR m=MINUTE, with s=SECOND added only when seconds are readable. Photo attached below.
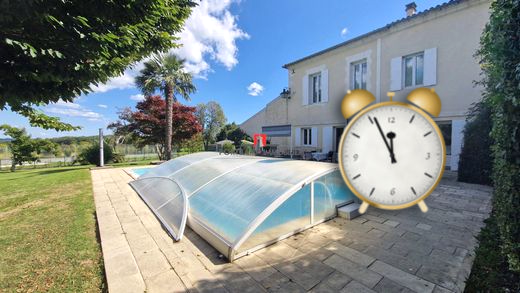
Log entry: h=11 m=56
